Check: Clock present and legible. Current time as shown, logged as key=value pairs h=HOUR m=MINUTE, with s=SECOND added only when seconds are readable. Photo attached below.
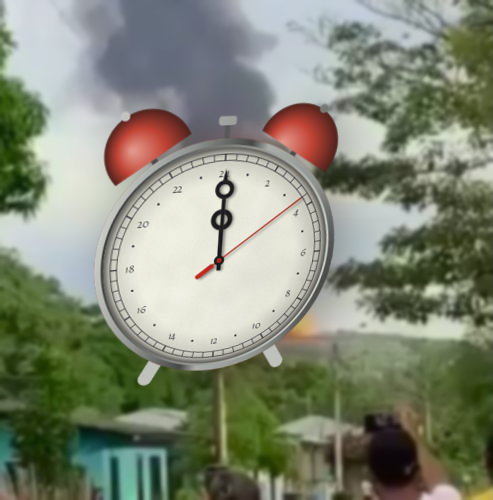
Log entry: h=0 m=0 s=9
